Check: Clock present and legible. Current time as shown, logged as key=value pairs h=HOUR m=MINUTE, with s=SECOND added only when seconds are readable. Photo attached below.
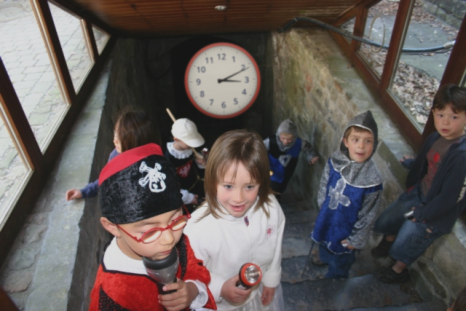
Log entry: h=3 m=11
